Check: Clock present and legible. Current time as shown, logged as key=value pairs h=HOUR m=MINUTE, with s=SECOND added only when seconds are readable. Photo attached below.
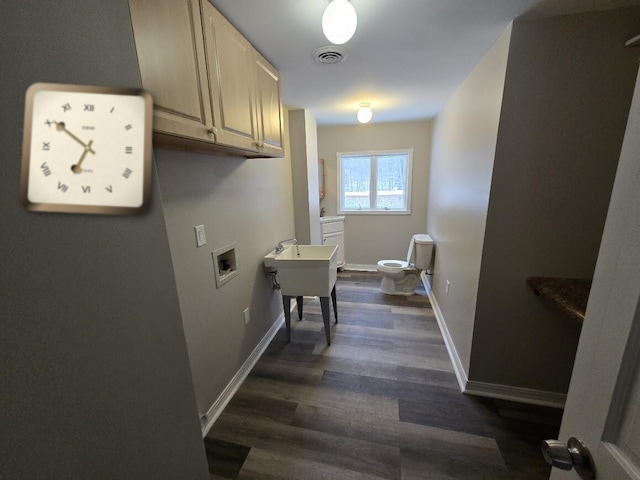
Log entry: h=6 m=51
